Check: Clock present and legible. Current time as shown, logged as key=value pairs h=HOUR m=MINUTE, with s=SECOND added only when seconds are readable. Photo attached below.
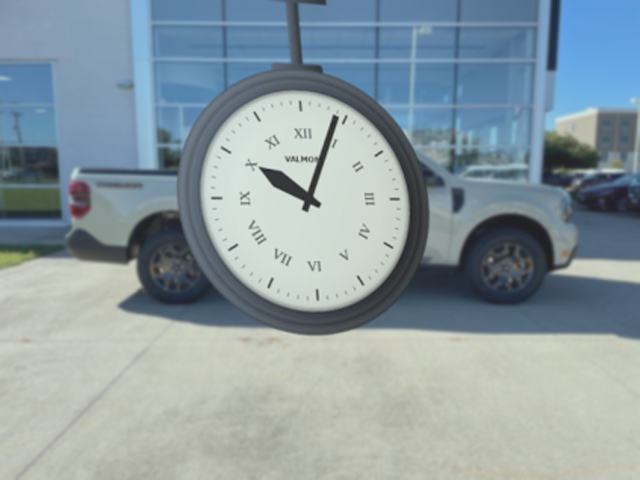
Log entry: h=10 m=4
